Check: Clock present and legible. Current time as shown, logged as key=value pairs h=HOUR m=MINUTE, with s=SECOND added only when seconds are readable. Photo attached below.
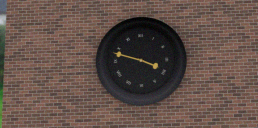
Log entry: h=3 m=48
